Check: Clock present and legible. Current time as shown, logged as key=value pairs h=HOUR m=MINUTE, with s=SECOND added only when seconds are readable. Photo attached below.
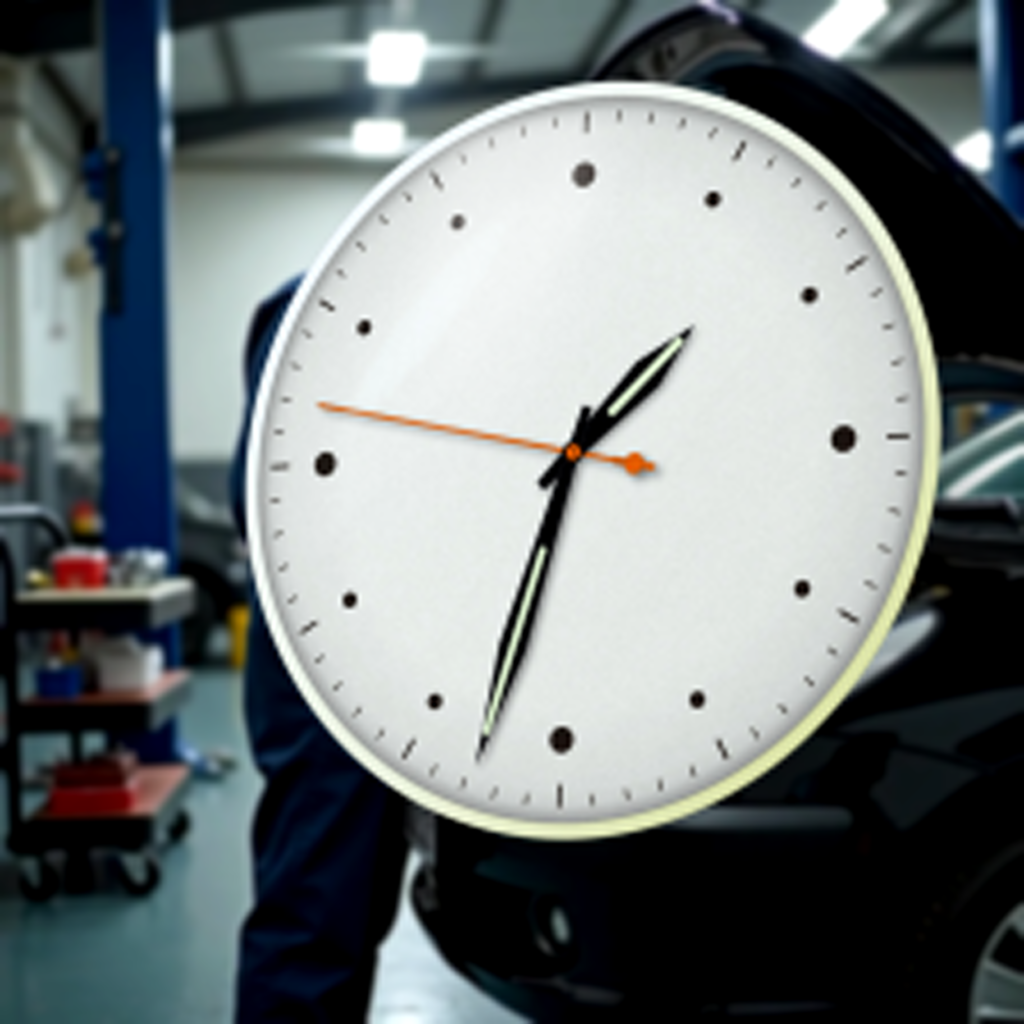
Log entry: h=1 m=32 s=47
